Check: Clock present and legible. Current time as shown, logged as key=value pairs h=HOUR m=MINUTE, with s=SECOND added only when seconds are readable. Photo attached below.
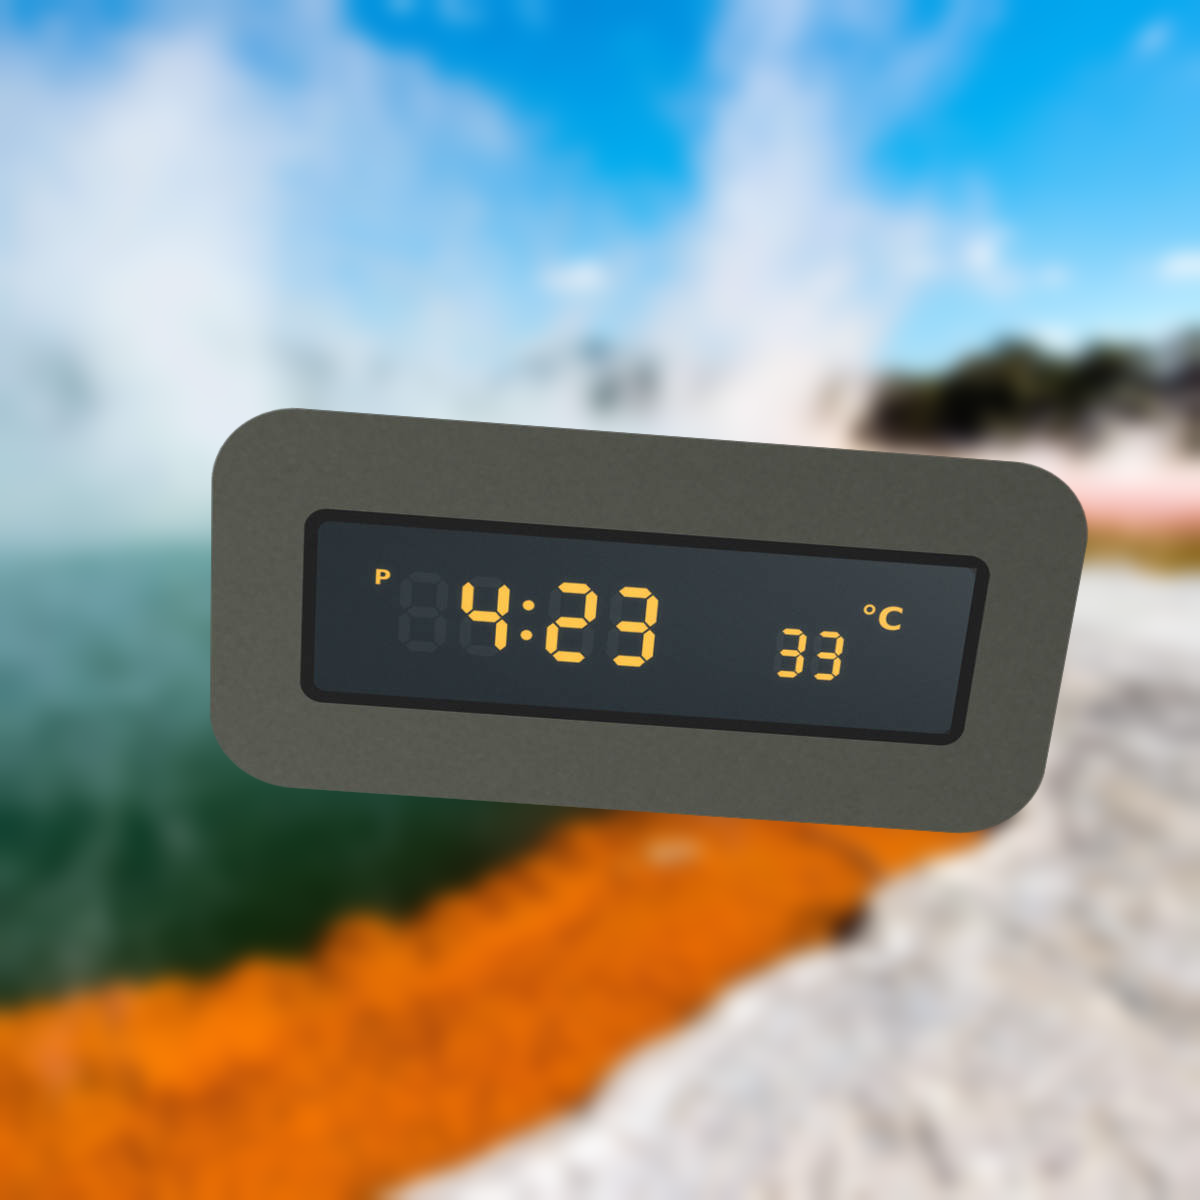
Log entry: h=4 m=23
